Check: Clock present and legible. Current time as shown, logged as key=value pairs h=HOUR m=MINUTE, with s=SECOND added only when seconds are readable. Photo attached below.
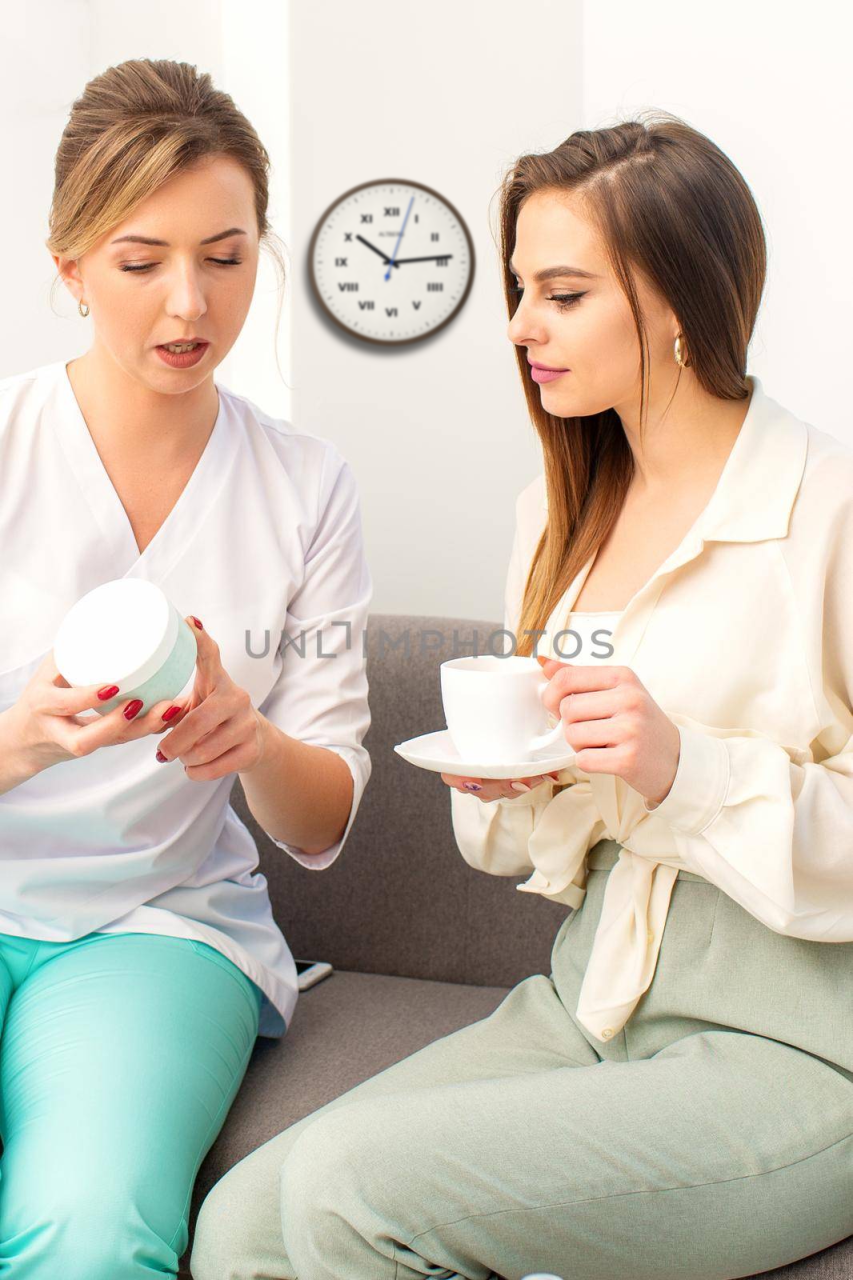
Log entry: h=10 m=14 s=3
